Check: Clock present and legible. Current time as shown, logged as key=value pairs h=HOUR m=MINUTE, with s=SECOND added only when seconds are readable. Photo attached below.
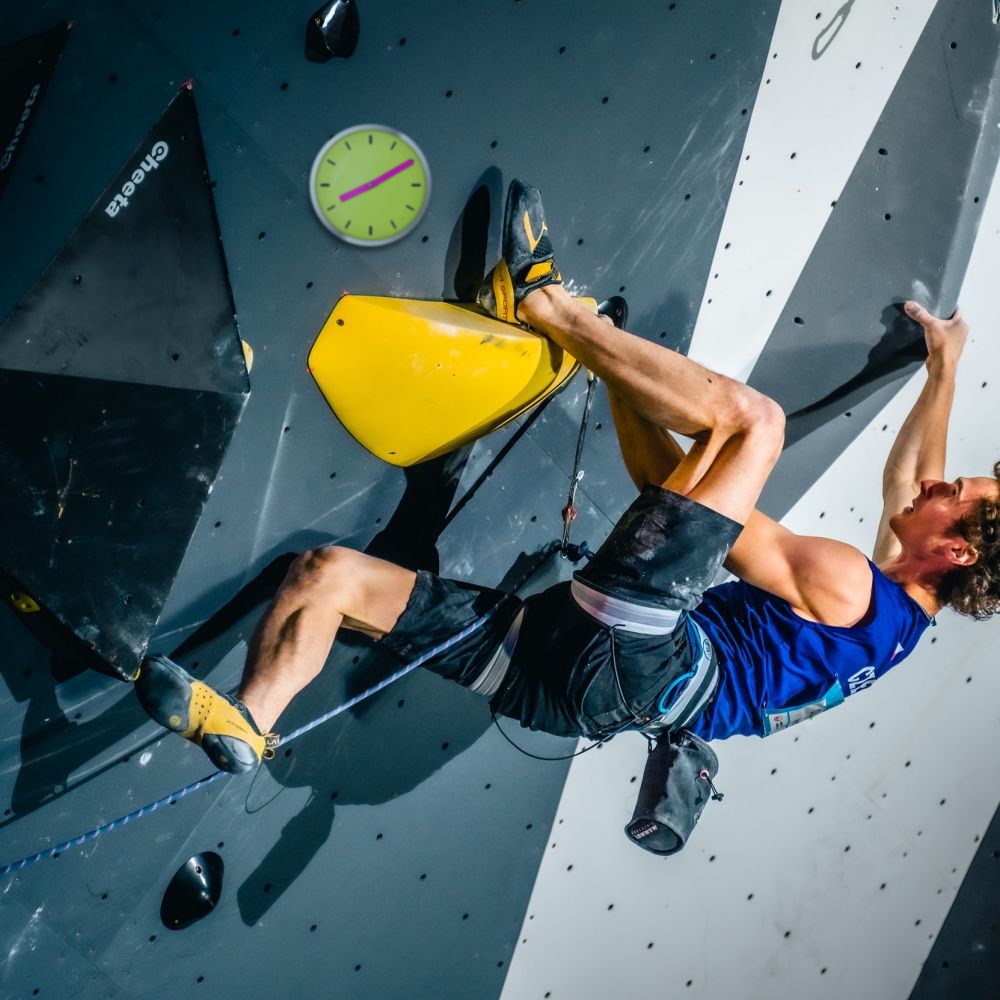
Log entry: h=8 m=10
